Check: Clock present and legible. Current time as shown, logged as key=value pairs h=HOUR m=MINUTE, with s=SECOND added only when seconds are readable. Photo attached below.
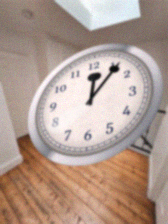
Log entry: h=12 m=6
